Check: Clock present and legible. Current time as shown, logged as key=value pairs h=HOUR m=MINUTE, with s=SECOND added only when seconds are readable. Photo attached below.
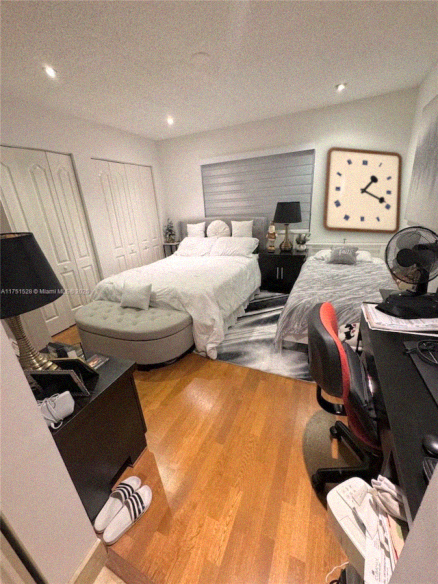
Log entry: h=1 m=19
